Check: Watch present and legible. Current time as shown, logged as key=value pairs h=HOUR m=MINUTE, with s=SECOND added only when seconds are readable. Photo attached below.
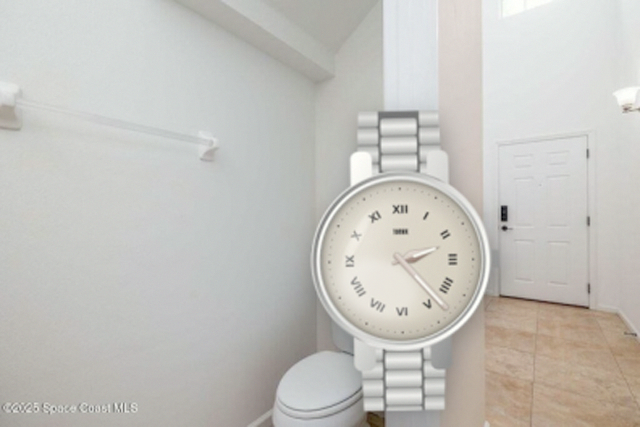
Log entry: h=2 m=23
